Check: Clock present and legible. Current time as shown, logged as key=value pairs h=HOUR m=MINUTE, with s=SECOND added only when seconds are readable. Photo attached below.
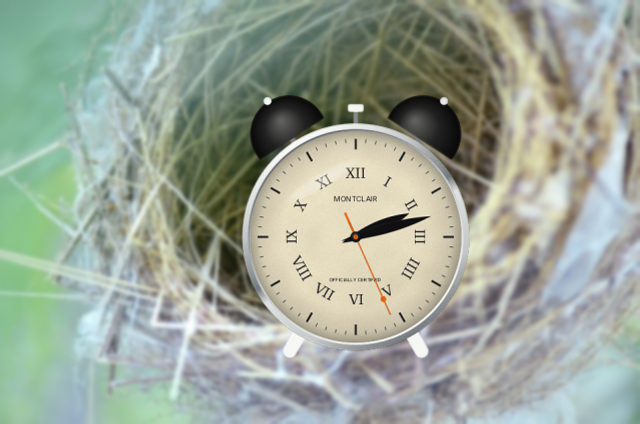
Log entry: h=2 m=12 s=26
